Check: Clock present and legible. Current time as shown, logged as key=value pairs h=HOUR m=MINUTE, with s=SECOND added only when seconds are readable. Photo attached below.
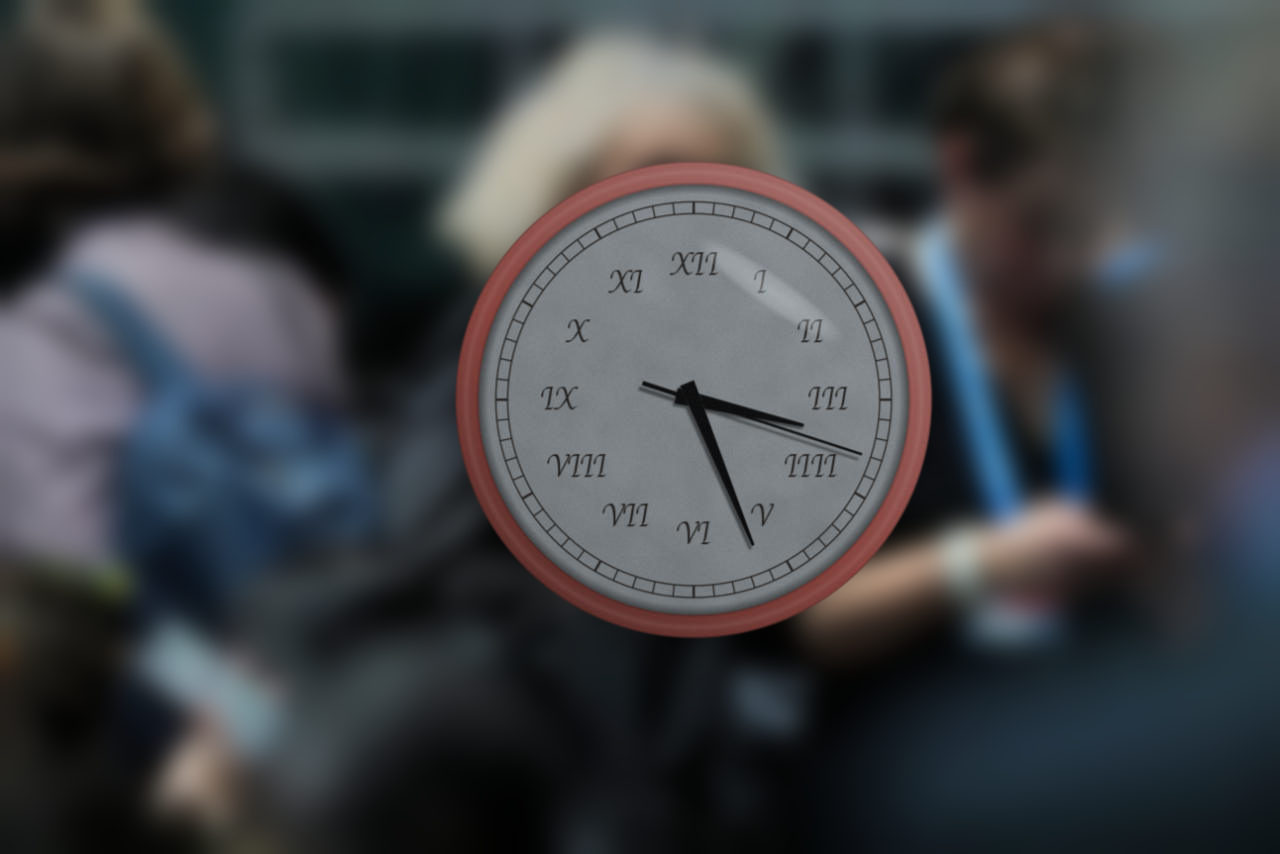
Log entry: h=3 m=26 s=18
